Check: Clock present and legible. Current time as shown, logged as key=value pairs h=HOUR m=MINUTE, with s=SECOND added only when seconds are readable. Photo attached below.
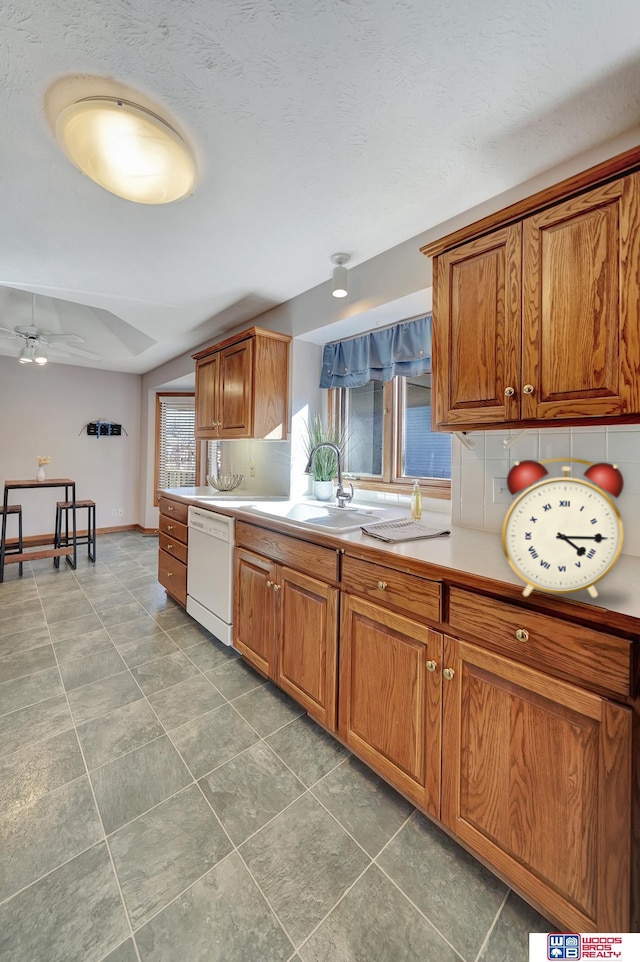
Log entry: h=4 m=15
